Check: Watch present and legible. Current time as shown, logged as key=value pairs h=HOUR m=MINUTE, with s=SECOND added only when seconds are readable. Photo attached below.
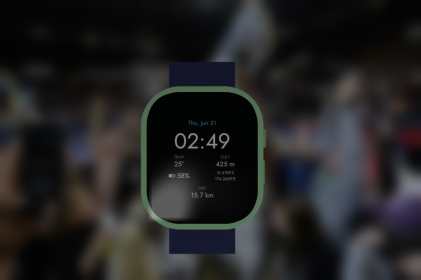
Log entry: h=2 m=49
